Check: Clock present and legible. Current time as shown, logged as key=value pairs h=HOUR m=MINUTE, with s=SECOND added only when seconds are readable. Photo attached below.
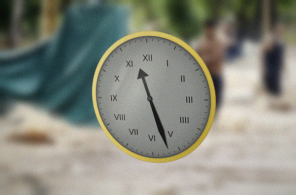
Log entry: h=11 m=27
